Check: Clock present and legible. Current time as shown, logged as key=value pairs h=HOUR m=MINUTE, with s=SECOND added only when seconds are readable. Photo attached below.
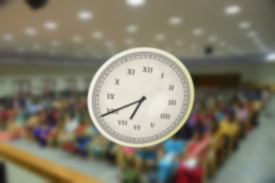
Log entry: h=6 m=40
